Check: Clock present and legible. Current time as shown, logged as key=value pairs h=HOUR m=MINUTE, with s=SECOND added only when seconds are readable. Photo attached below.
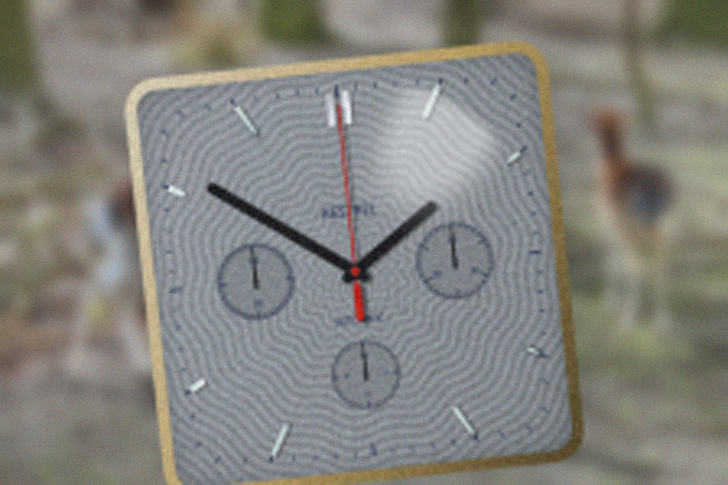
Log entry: h=1 m=51
